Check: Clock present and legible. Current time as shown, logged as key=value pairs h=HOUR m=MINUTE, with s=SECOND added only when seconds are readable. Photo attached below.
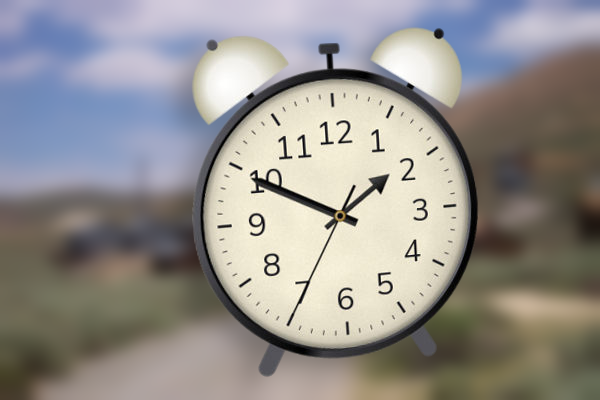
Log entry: h=1 m=49 s=35
